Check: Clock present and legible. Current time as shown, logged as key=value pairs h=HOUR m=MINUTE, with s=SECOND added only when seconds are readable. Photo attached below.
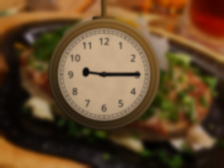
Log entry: h=9 m=15
